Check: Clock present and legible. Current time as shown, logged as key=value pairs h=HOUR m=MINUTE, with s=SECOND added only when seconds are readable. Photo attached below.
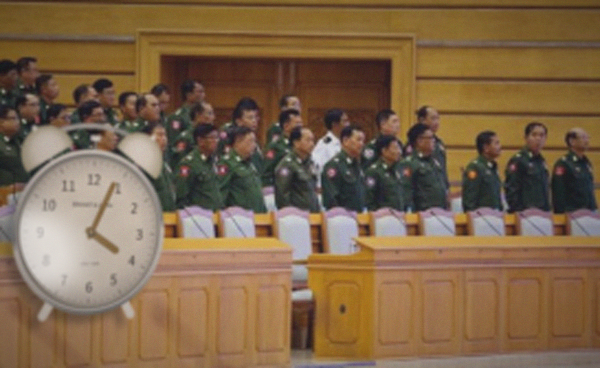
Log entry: h=4 m=4
